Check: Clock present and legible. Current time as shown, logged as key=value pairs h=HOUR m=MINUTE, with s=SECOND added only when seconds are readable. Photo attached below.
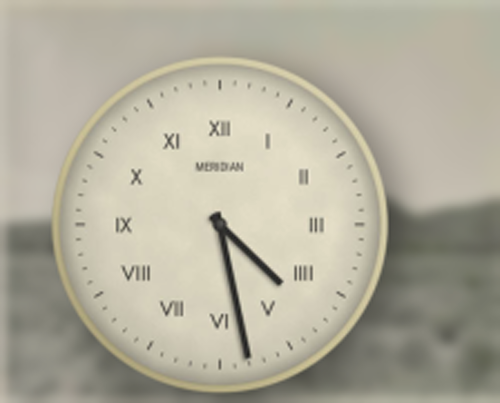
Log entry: h=4 m=28
